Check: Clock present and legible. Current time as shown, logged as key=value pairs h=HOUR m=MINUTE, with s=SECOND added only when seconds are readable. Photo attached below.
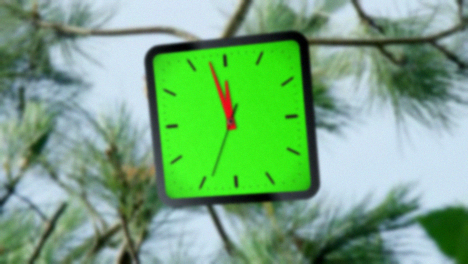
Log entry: h=11 m=57 s=34
